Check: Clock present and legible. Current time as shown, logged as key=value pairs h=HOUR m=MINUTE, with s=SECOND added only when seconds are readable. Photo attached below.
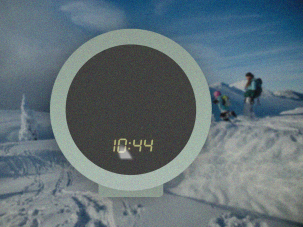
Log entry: h=10 m=44
